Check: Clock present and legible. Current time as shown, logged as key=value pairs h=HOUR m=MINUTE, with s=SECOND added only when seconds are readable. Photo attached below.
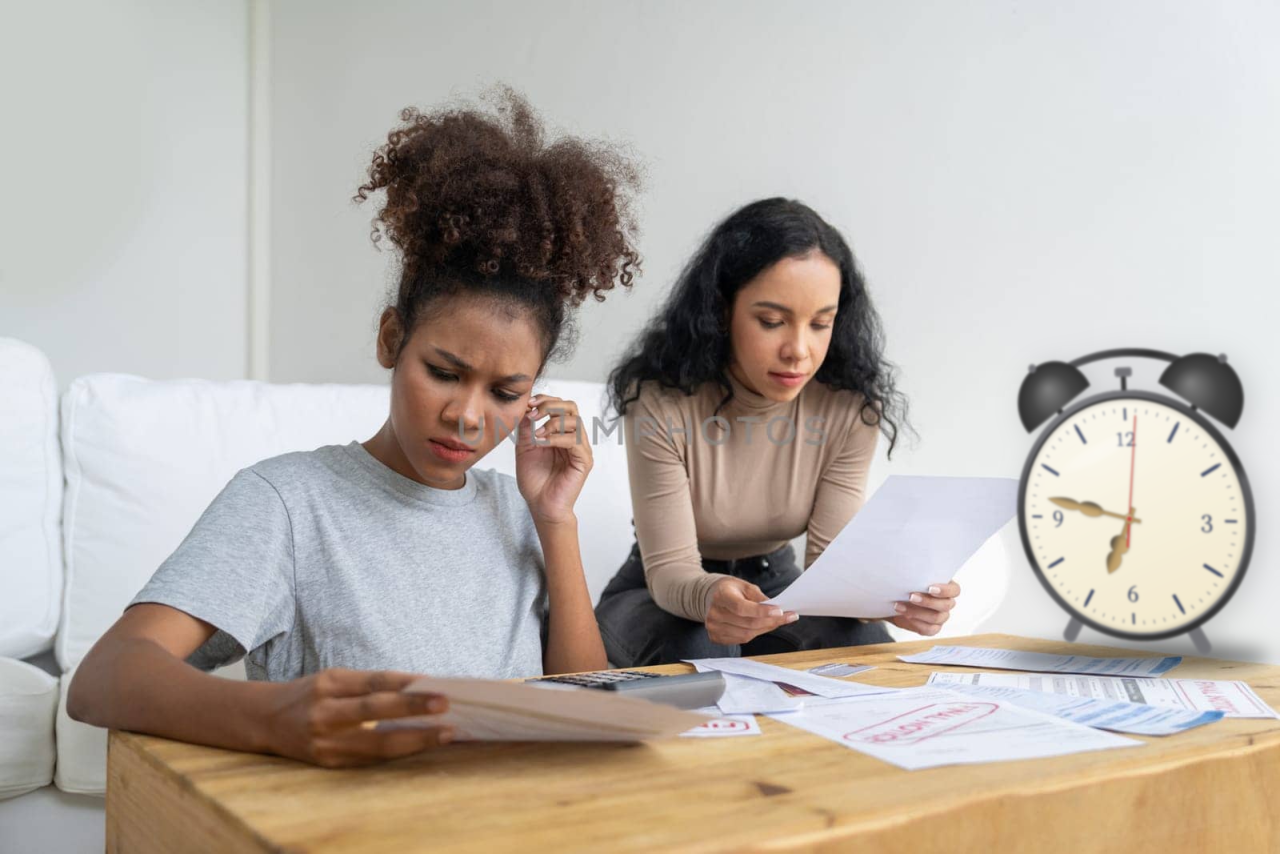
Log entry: h=6 m=47 s=1
